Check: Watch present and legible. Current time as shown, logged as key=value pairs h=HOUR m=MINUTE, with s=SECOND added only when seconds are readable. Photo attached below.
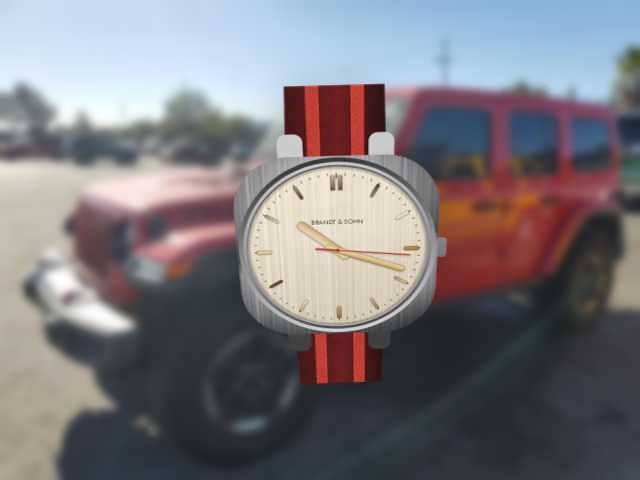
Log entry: h=10 m=18 s=16
